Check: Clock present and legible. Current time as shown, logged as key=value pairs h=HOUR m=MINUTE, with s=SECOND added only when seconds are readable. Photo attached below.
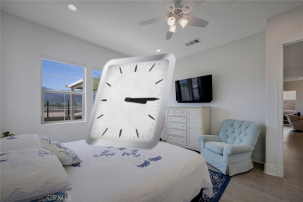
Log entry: h=3 m=15
